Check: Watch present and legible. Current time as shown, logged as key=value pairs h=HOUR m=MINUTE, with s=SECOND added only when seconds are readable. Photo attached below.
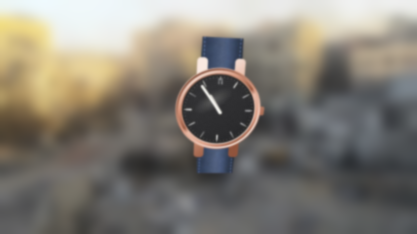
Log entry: h=10 m=54
